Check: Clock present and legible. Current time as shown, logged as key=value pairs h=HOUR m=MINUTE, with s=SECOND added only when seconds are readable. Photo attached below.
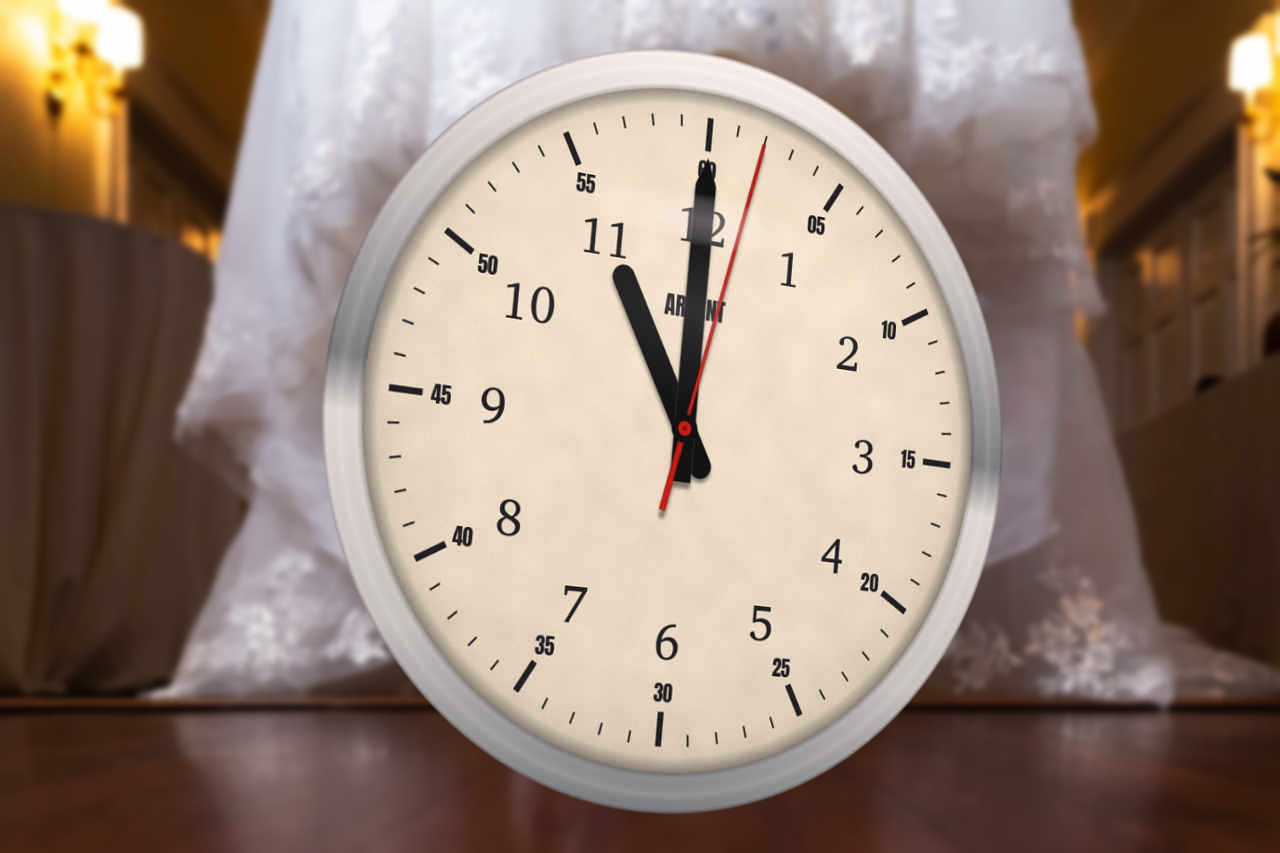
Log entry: h=11 m=0 s=2
